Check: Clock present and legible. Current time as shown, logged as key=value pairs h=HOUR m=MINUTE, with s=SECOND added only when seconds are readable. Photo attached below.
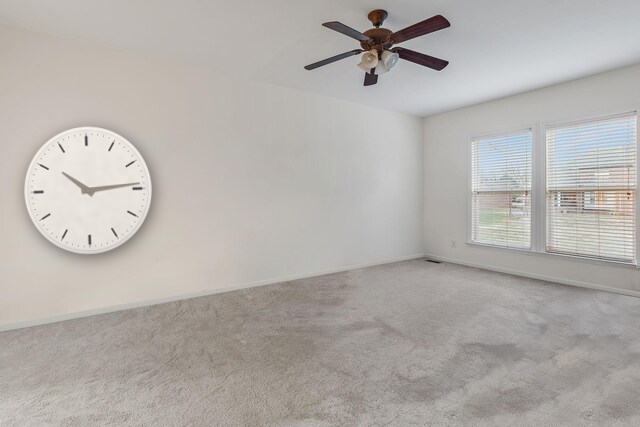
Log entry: h=10 m=14
